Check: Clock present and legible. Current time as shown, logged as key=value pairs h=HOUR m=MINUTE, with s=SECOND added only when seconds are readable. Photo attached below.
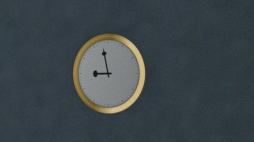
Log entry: h=8 m=58
